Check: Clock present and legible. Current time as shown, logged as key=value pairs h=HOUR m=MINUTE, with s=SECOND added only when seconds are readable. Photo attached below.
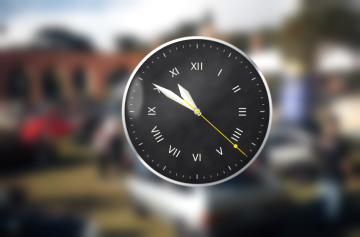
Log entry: h=10 m=50 s=22
